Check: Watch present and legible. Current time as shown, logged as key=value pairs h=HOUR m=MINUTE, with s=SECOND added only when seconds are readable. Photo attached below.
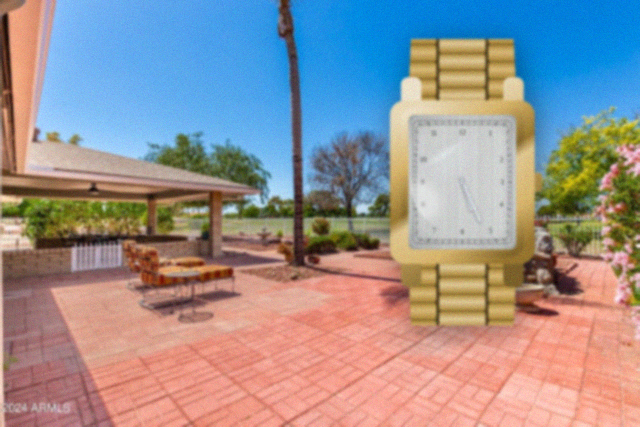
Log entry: h=5 m=26
